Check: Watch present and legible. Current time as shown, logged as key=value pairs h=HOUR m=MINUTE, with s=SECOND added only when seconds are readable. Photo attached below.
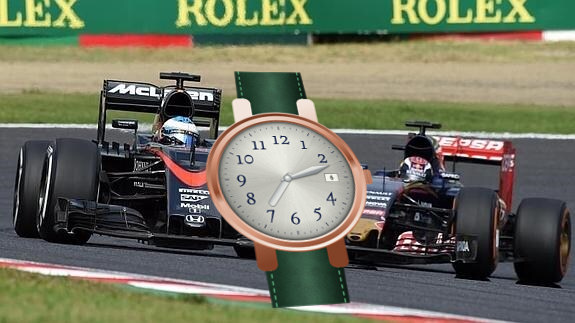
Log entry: h=7 m=12
